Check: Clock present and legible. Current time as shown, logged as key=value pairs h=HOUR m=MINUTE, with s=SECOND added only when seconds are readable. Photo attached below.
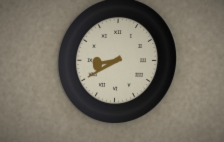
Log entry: h=8 m=40
